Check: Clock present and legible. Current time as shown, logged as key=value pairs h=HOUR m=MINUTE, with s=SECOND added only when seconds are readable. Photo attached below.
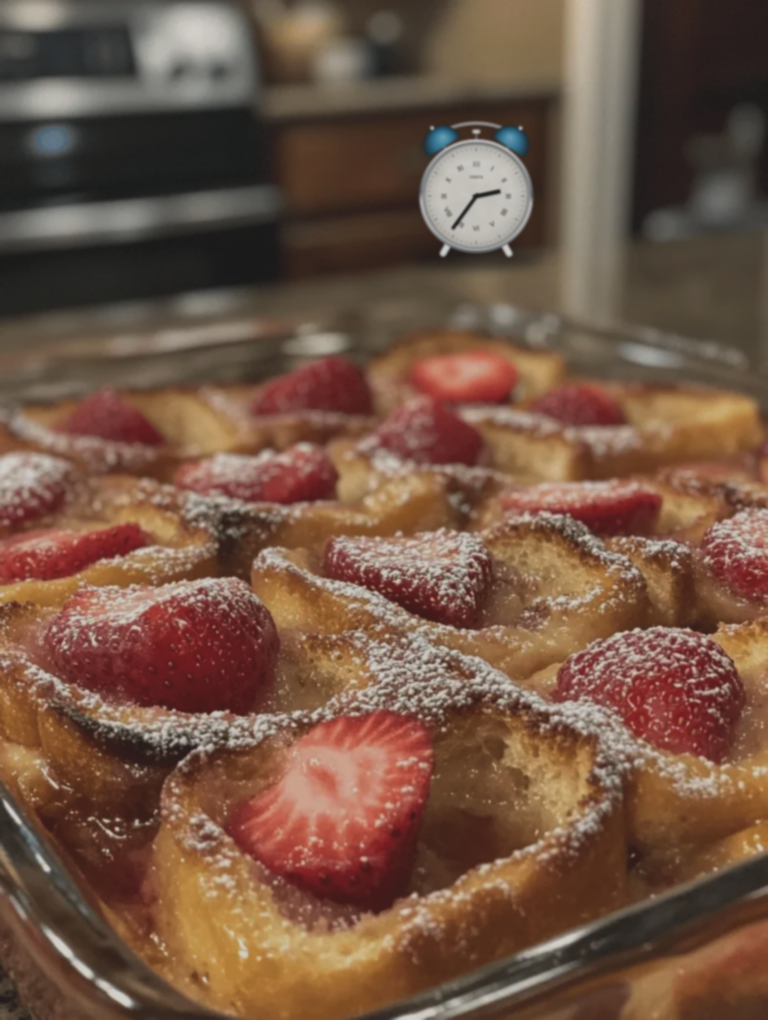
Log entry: h=2 m=36
